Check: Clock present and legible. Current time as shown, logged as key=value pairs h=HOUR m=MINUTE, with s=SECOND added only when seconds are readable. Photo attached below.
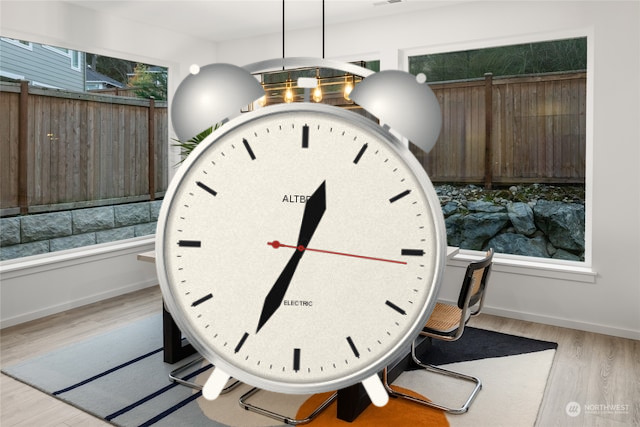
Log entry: h=12 m=34 s=16
